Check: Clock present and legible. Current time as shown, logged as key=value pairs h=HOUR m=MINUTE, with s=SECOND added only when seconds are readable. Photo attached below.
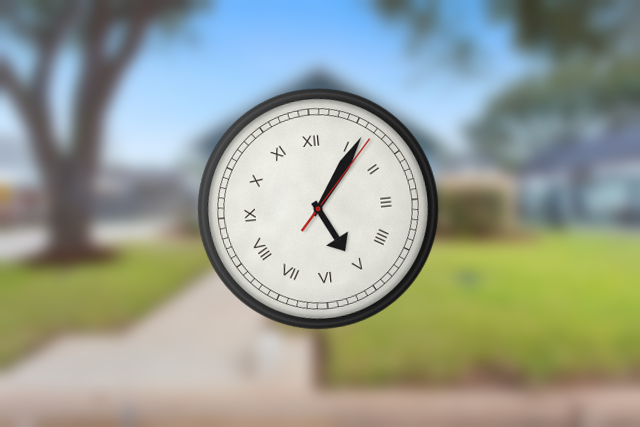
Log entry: h=5 m=6 s=7
